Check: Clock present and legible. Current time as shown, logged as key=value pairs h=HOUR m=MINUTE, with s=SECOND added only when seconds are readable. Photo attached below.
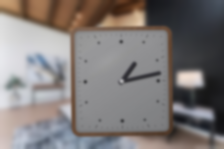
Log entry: h=1 m=13
